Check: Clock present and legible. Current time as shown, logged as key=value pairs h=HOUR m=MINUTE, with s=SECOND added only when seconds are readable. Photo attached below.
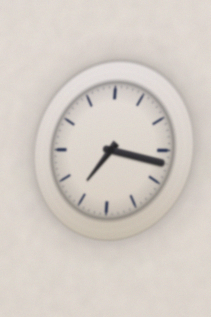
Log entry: h=7 m=17
